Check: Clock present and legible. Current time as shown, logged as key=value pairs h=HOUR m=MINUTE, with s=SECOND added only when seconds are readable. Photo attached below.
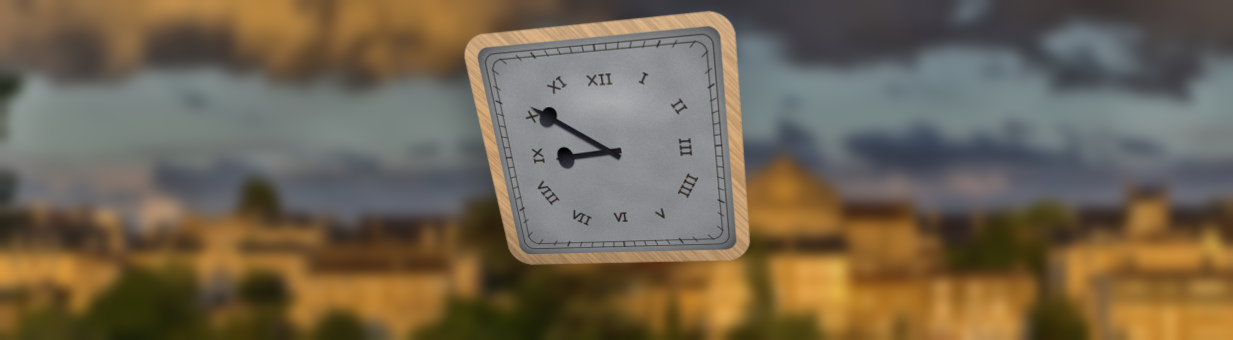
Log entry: h=8 m=51
